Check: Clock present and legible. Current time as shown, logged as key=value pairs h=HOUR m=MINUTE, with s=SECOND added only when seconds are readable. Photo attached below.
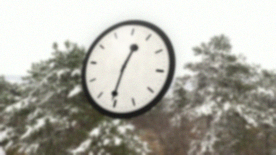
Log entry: h=12 m=31
